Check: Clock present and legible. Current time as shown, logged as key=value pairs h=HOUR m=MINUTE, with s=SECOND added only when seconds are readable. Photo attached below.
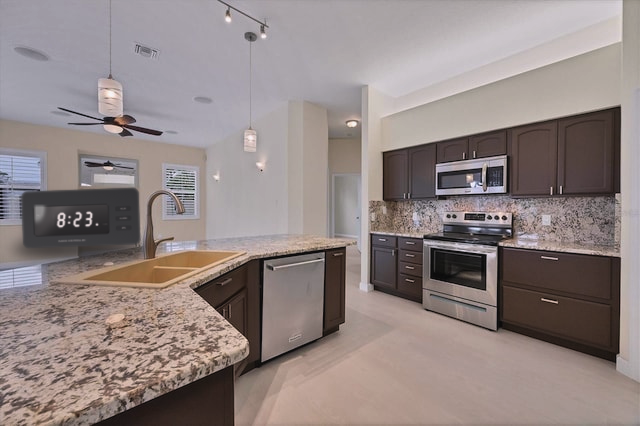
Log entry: h=8 m=23
